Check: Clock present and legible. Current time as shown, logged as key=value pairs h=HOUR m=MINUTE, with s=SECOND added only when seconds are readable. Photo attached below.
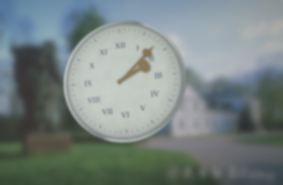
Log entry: h=2 m=8
